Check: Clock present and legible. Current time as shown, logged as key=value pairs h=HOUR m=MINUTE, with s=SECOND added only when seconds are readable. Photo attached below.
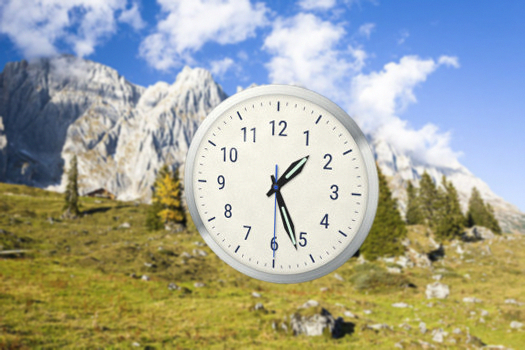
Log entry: h=1 m=26 s=30
